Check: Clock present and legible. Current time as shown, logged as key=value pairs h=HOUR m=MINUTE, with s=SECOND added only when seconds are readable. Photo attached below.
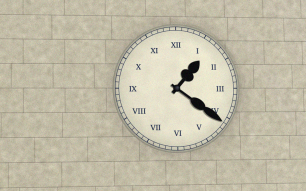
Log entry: h=1 m=21
